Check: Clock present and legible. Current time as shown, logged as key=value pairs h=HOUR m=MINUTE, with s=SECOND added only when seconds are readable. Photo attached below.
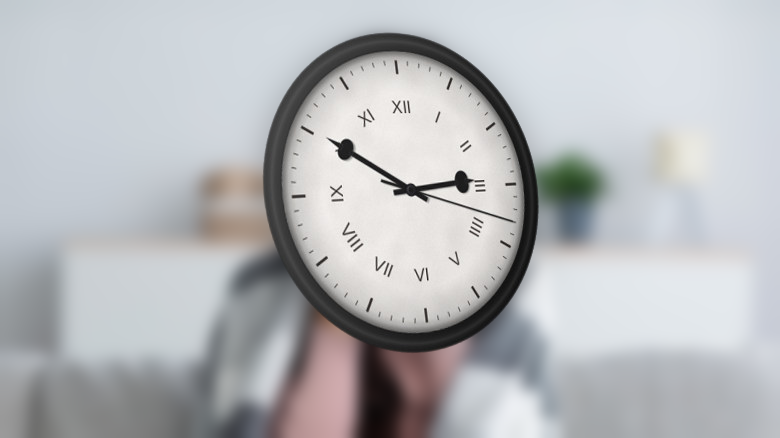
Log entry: h=2 m=50 s=18
